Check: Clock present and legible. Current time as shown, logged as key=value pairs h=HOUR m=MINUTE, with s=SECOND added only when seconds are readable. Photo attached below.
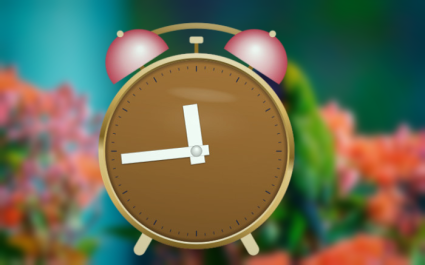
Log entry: h=11 m=44
